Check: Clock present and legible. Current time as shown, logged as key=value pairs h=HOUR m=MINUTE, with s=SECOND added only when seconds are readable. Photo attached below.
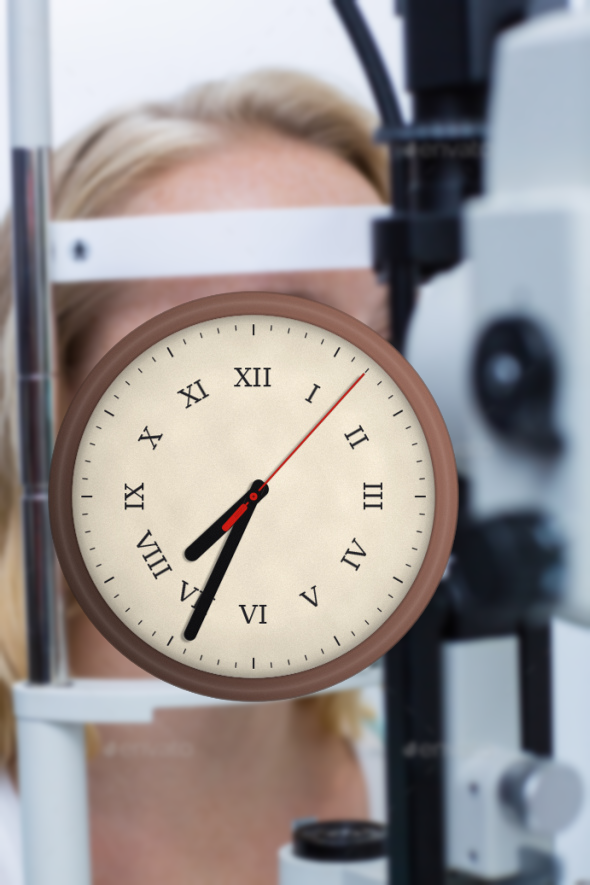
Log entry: h=7 m=34 s=7
